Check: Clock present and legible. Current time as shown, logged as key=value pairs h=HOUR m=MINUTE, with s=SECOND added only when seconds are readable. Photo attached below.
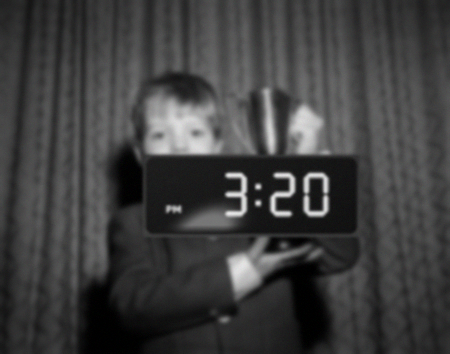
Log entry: h=3 m=20
